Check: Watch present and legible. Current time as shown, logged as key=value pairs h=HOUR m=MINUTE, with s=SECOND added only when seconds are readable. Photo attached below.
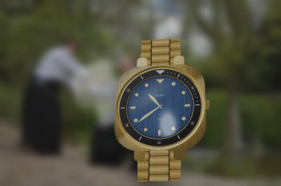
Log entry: h=10 m=39
